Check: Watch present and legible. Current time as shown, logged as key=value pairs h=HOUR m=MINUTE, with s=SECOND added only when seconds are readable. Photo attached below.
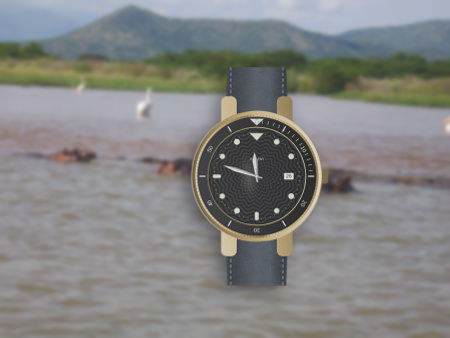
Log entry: h=11 m=48
